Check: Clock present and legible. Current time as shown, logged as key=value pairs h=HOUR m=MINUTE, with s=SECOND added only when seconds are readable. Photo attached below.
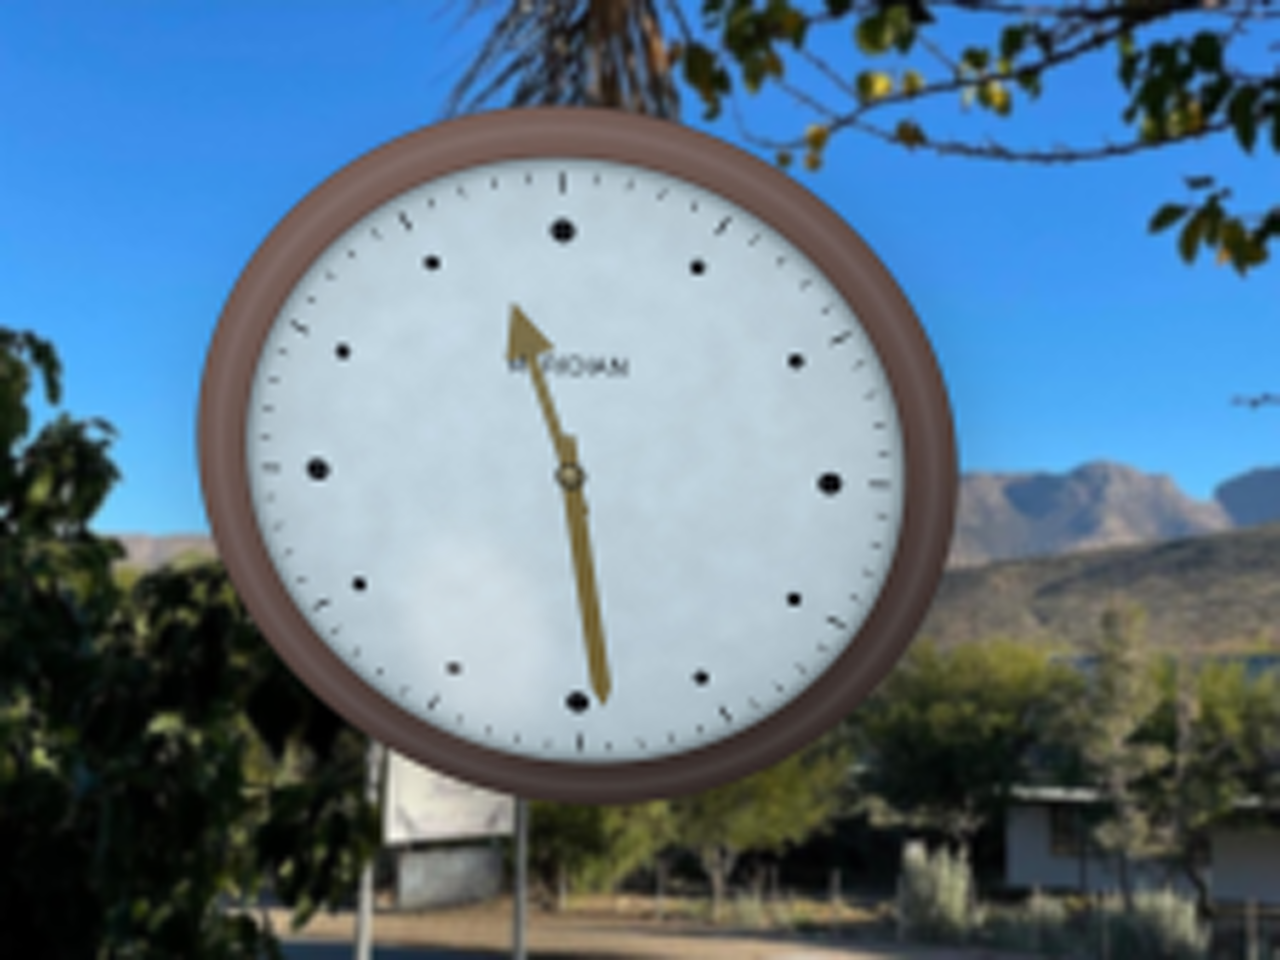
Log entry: h=11 m=29
